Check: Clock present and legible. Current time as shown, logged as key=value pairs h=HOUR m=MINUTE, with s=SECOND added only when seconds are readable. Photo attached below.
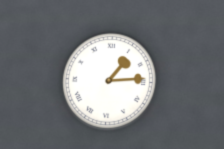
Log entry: h=1 m=14
